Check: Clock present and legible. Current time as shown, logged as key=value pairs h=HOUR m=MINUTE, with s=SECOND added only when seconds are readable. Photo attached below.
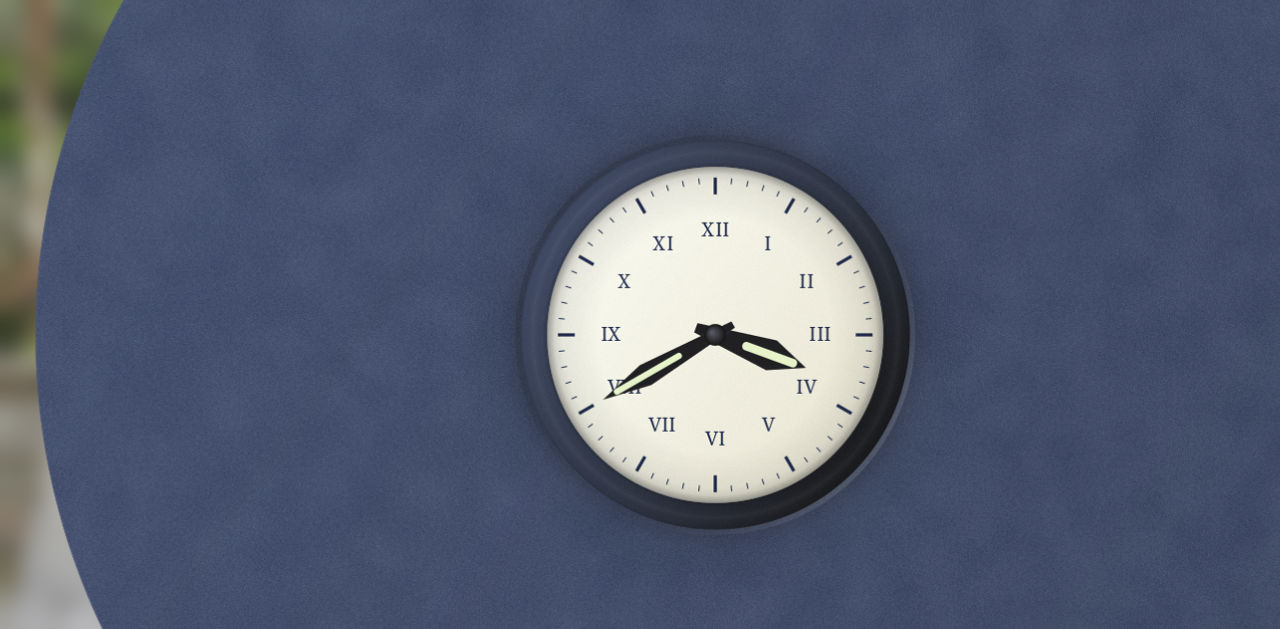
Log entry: h=3 m=40
